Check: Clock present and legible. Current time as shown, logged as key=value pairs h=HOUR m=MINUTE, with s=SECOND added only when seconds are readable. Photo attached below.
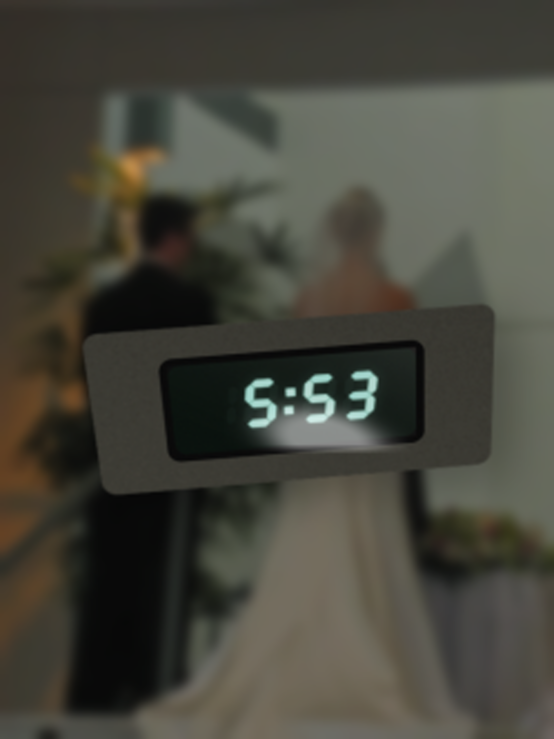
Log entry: h=5 m=53
